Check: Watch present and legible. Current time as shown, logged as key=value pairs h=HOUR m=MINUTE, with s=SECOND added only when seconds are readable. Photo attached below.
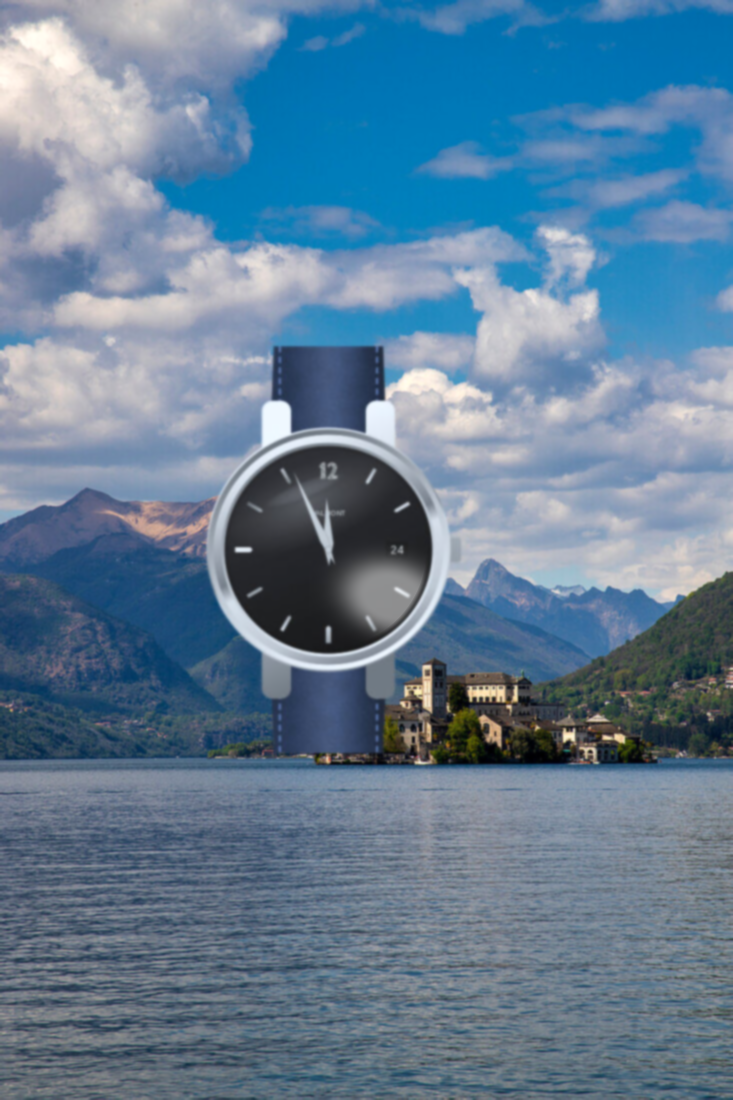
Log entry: h=11 m=56
